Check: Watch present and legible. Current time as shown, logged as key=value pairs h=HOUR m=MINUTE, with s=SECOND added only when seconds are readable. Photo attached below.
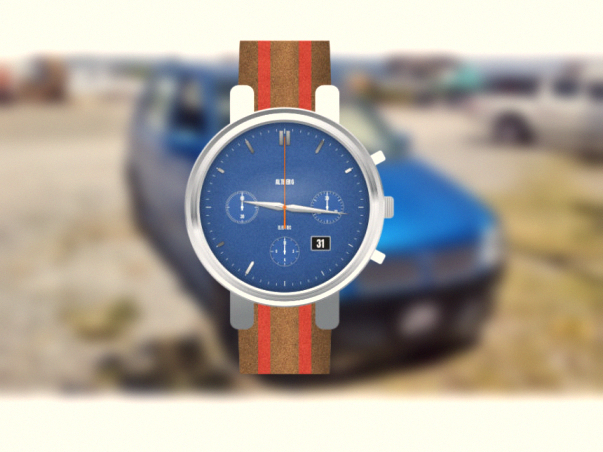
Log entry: h=9 m=16
